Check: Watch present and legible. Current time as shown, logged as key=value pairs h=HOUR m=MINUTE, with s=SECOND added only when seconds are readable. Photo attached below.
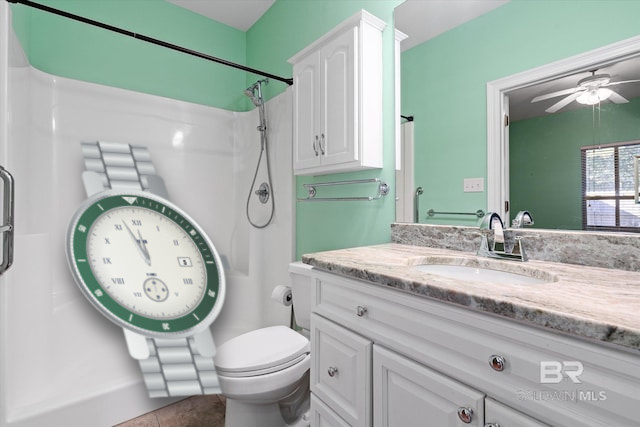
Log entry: h=11 m=57
